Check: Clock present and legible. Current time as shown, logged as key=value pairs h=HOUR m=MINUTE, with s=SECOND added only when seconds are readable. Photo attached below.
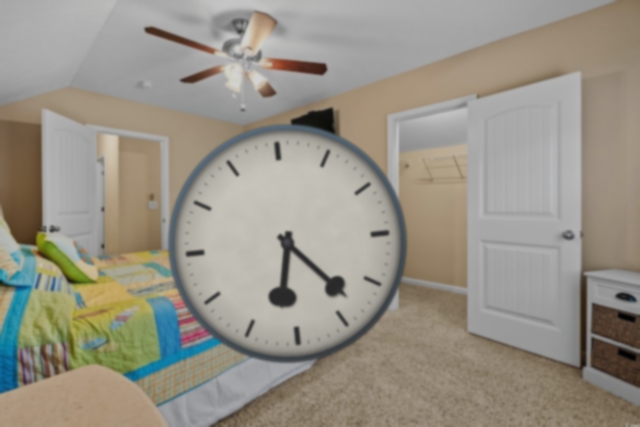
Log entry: h=6 m=23
